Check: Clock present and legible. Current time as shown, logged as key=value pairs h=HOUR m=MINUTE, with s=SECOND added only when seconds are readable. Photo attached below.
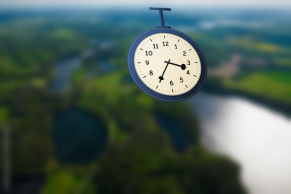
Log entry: h=3 m=35
